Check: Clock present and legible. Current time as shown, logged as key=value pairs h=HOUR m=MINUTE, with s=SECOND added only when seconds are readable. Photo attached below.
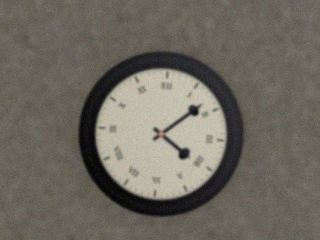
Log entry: h=4 m=8
